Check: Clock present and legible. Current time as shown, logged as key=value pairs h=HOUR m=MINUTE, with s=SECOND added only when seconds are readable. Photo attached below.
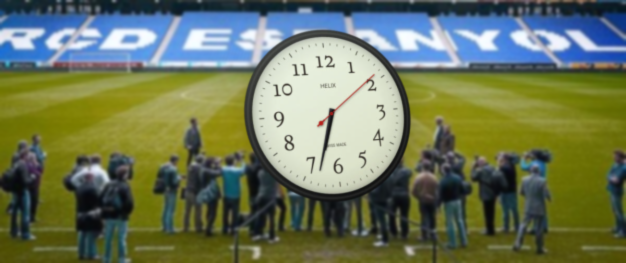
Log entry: h=6 m=33 s=9
